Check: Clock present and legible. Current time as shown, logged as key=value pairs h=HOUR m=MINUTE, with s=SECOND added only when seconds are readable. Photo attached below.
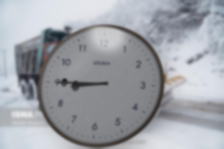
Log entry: h=8 m=45
